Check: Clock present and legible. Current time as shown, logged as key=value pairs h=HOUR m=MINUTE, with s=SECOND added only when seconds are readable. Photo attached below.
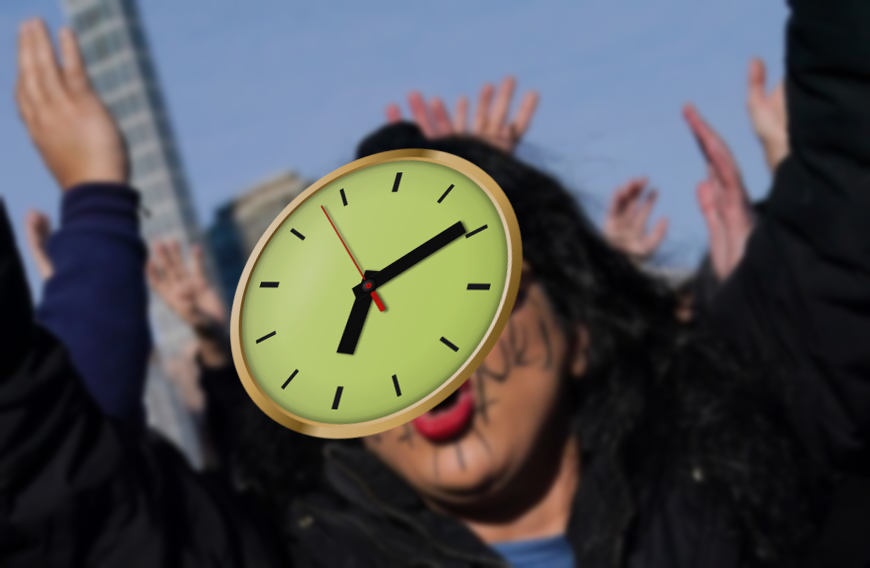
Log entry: h=6 m=8 s=53
